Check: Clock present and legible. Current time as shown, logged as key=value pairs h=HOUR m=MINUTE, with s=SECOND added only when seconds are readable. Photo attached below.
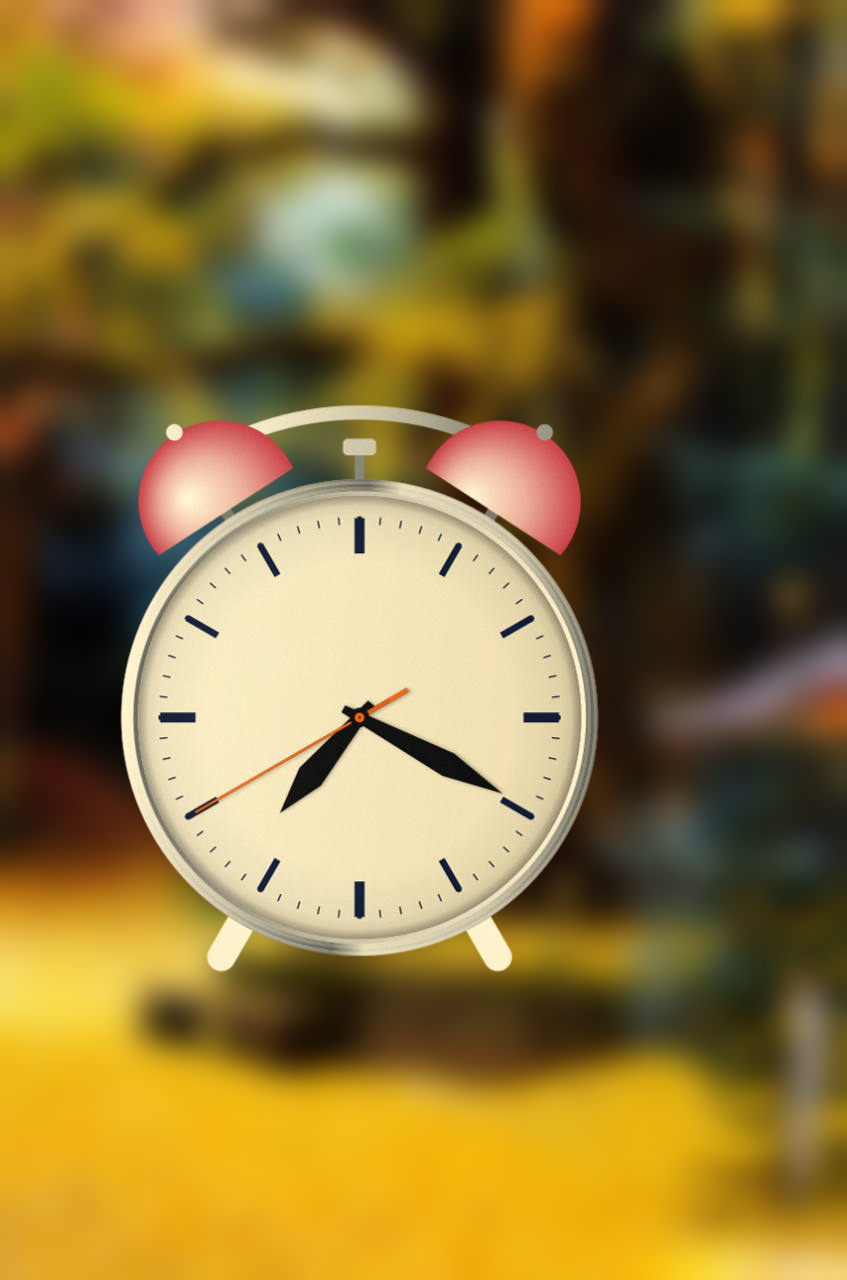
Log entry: h=7 m=19 s=40
